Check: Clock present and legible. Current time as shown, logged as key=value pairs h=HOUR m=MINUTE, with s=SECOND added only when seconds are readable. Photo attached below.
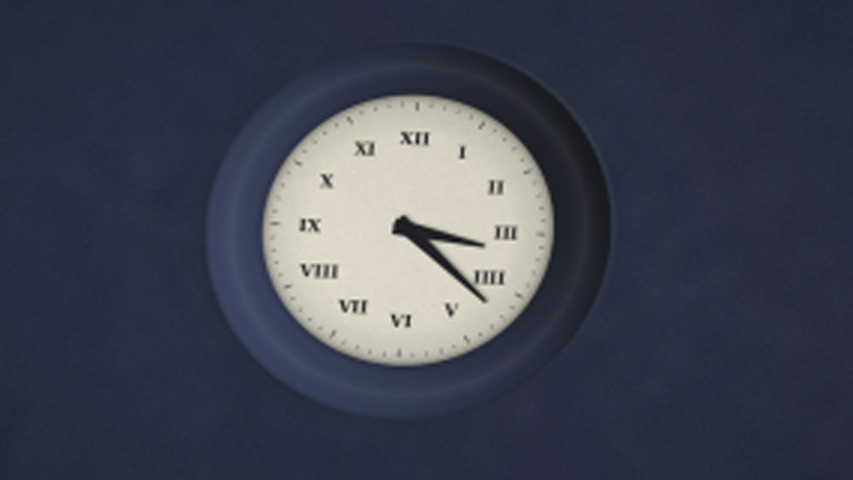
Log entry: h=3 m=22
